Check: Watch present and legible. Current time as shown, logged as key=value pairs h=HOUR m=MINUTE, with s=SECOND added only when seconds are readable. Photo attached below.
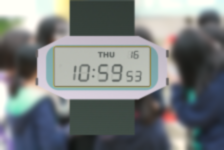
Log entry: h=10 m=59 s=53
